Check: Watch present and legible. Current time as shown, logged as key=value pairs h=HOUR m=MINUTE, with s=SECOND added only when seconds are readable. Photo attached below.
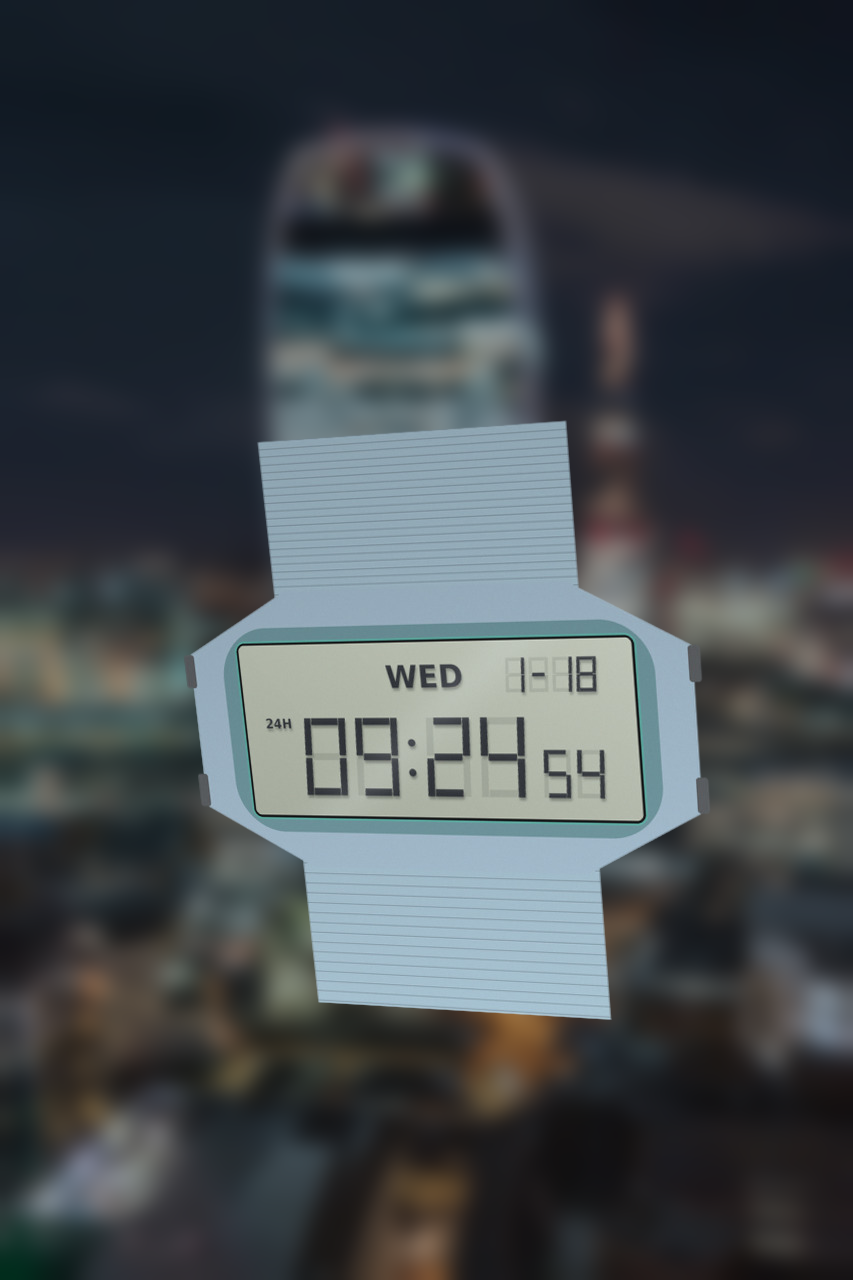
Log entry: h=9 m=24 s=54
